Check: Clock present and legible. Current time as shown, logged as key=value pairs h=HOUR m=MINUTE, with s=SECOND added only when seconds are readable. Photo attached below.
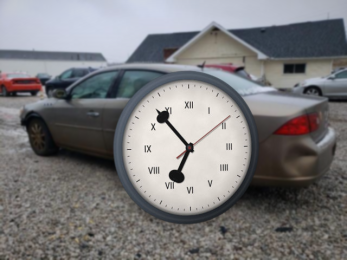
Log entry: h=6 m=53 s=9
